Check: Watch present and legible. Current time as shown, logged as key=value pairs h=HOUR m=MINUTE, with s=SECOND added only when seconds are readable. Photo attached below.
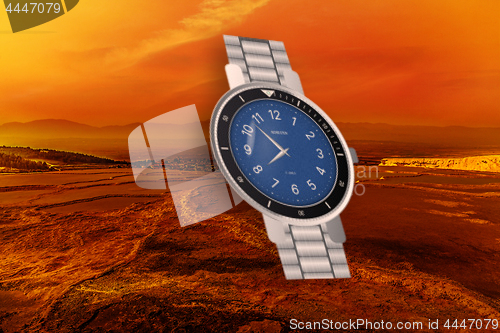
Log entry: h=7 m=53
